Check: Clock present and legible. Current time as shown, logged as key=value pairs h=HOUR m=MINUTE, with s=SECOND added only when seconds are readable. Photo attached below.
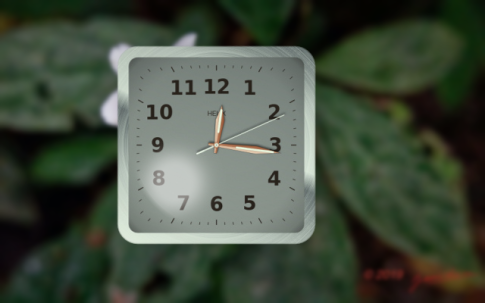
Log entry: h=12 m=16 s=11
